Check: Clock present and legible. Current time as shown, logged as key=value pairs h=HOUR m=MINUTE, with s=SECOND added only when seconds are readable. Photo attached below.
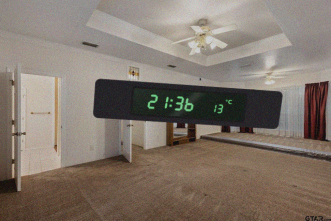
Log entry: h=21 m=36
